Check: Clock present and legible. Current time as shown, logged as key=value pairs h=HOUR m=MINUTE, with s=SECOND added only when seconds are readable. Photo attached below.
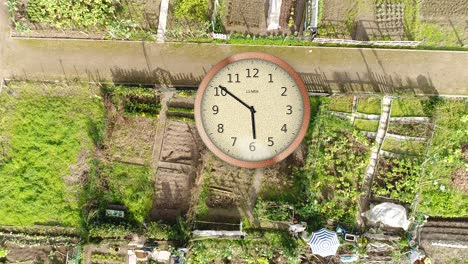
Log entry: h=5 m=51
